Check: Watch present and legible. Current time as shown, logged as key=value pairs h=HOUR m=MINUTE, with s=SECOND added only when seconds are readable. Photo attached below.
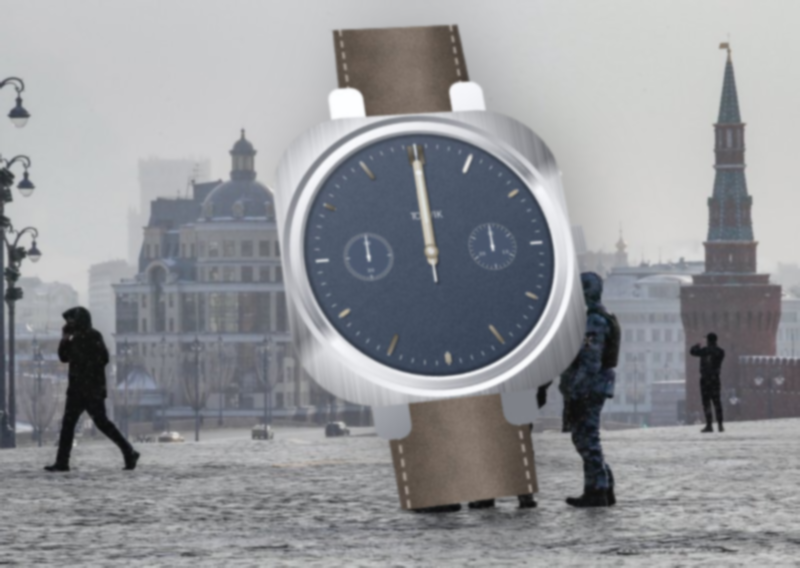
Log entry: h=12 m=0
